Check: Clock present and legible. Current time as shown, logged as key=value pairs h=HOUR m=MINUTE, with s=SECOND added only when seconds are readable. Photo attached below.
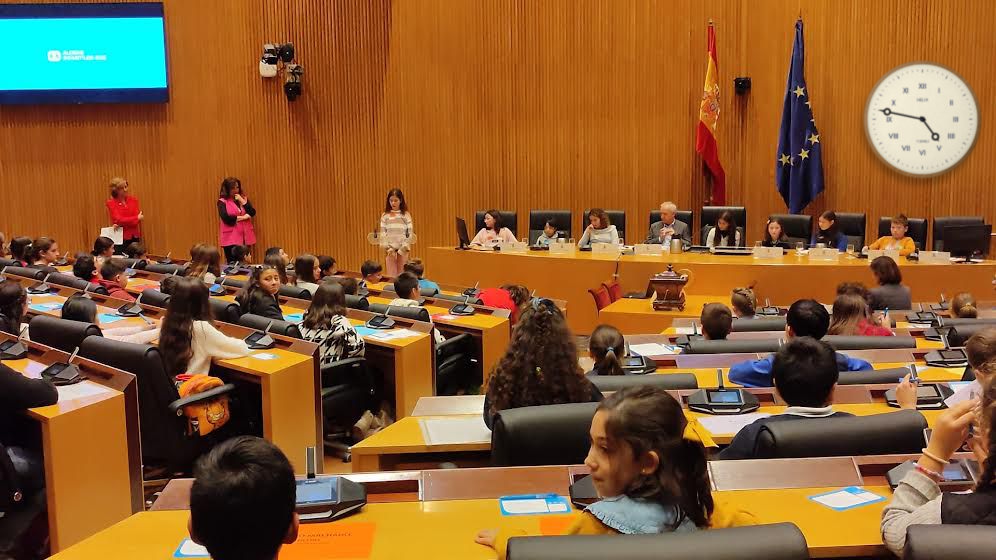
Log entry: h=4 m=47
